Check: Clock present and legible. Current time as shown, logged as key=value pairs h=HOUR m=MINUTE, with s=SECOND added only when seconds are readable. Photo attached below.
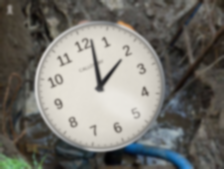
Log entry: h=2 m=2
